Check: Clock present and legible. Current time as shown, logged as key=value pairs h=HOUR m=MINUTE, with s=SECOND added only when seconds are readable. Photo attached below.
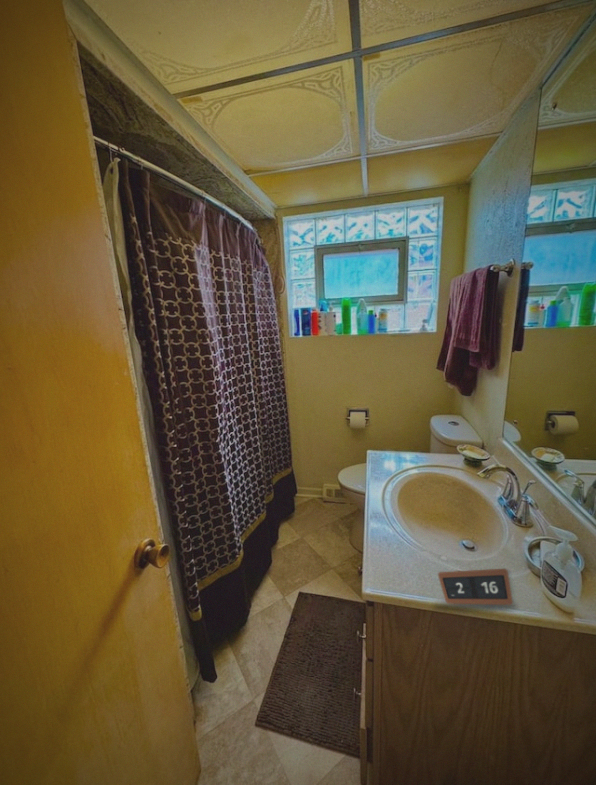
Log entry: h=2 m=16
